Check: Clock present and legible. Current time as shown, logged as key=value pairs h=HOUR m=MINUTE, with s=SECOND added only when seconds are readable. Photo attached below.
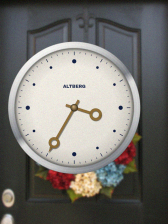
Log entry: h=3 m=35
